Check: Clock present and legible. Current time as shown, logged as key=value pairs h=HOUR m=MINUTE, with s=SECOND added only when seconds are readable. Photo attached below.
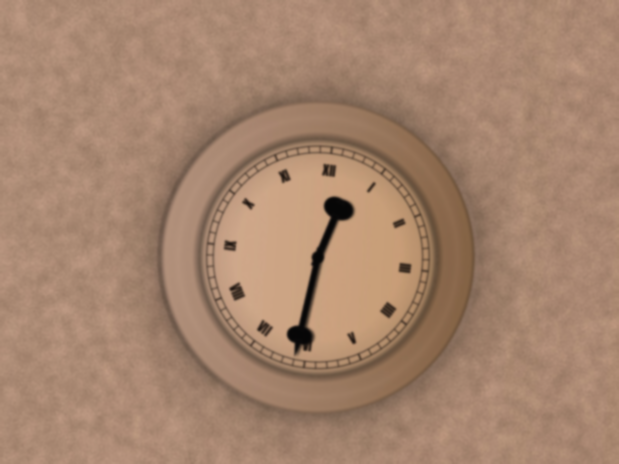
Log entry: h=12 m=31
